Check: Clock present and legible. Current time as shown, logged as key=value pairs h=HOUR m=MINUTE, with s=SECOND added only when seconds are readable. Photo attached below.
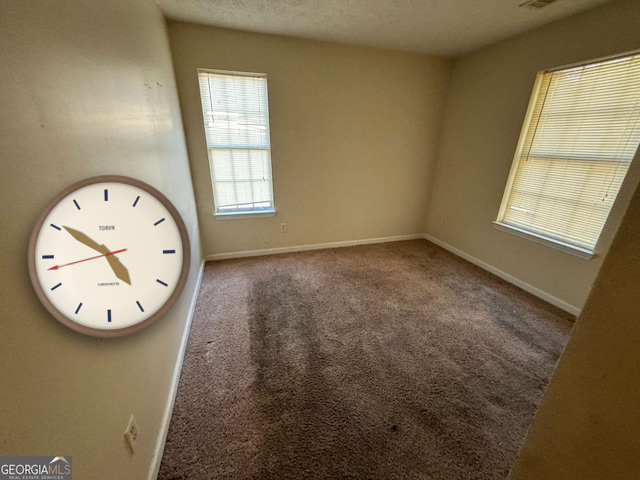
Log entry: h=4 m=50 s=43
